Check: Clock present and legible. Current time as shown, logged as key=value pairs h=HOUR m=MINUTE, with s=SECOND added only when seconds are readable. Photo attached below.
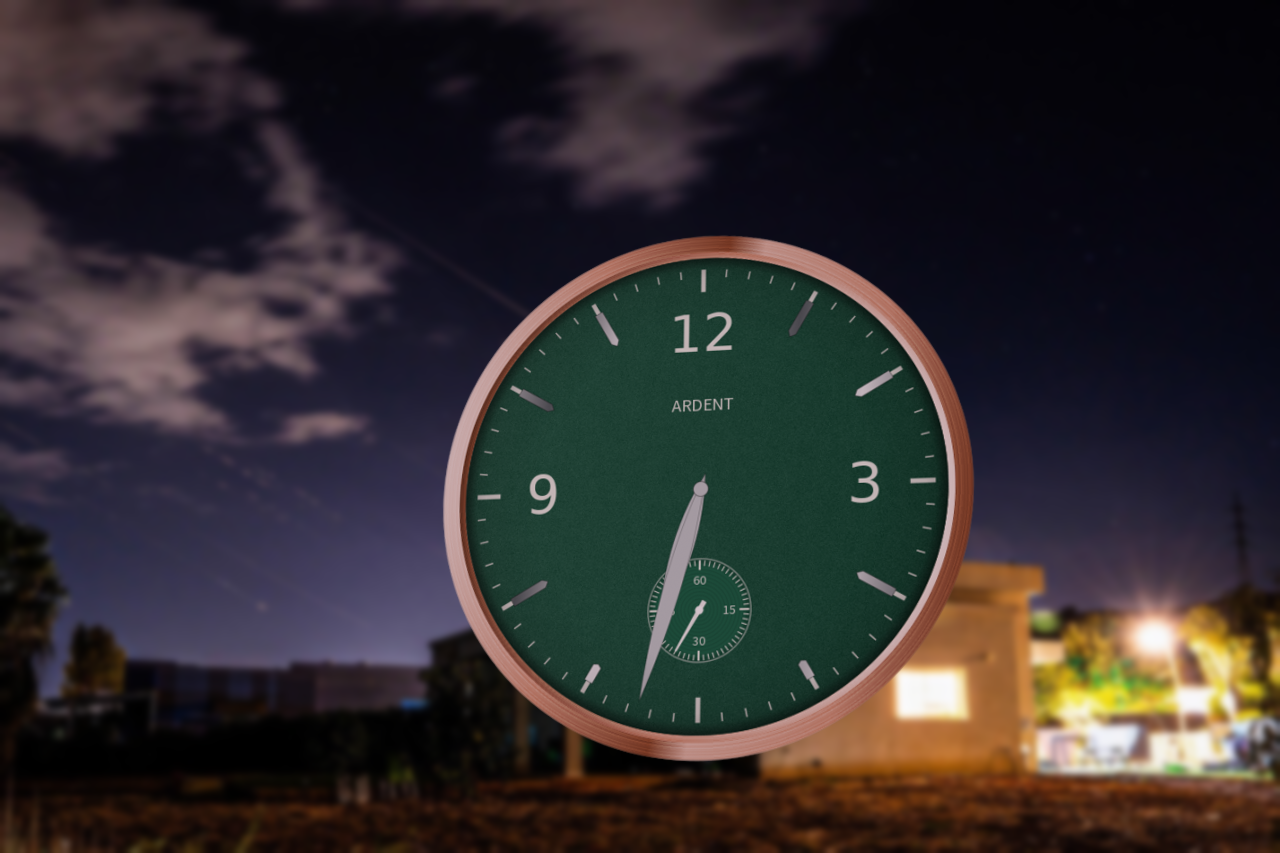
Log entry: h=6 m=32 s=35
